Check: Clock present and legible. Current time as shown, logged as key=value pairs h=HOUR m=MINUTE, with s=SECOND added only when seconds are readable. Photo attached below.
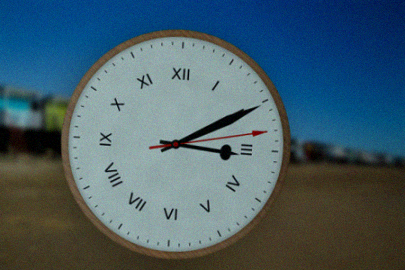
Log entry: h=3 m=10 s=13
